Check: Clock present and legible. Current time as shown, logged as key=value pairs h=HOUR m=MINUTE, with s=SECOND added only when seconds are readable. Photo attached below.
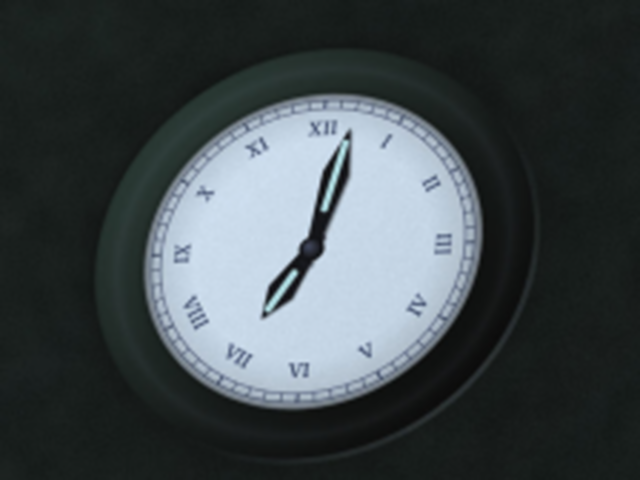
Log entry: h=7 m=2
